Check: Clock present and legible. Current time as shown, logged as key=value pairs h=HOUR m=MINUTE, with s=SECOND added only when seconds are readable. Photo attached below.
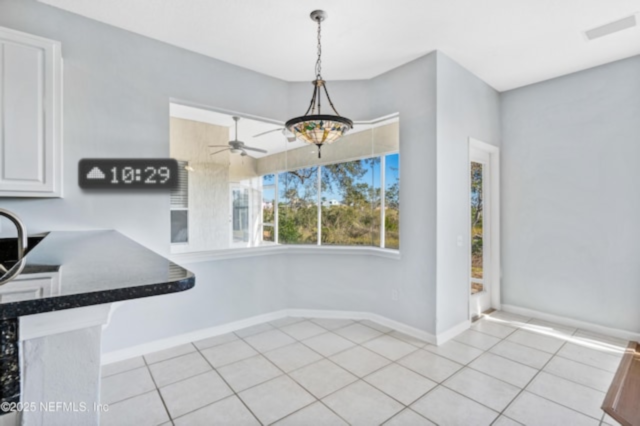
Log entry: h=10 m=29
